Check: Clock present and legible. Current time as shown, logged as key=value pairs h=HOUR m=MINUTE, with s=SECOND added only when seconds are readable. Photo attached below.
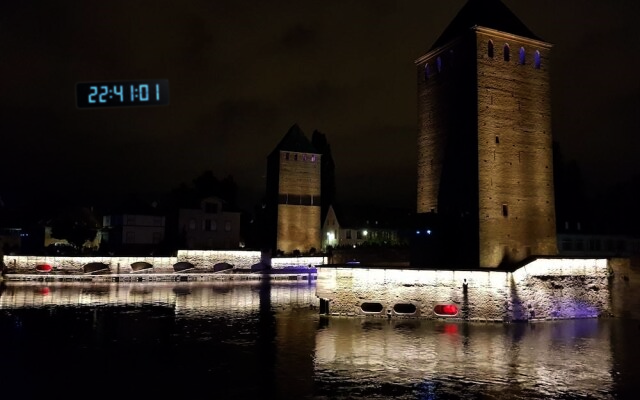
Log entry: h=22 m=41 s=1
